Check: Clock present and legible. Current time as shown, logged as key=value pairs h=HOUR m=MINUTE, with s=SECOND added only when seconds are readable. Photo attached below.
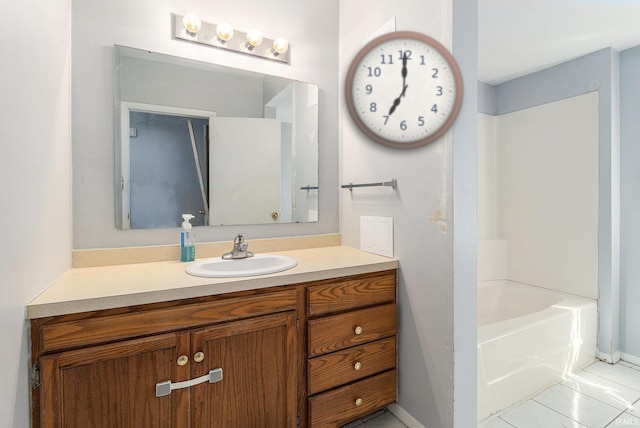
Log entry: h=7 m=0
